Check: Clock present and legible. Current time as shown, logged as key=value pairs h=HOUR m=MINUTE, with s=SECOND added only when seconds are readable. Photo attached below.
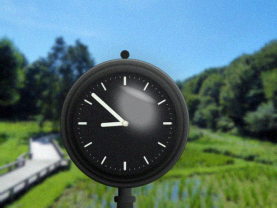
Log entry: h=8 m=52
